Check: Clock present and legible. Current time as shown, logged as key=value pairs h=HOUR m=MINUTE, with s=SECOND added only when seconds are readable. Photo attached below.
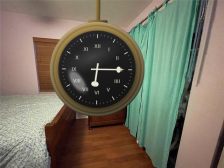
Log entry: h=6 m=15
